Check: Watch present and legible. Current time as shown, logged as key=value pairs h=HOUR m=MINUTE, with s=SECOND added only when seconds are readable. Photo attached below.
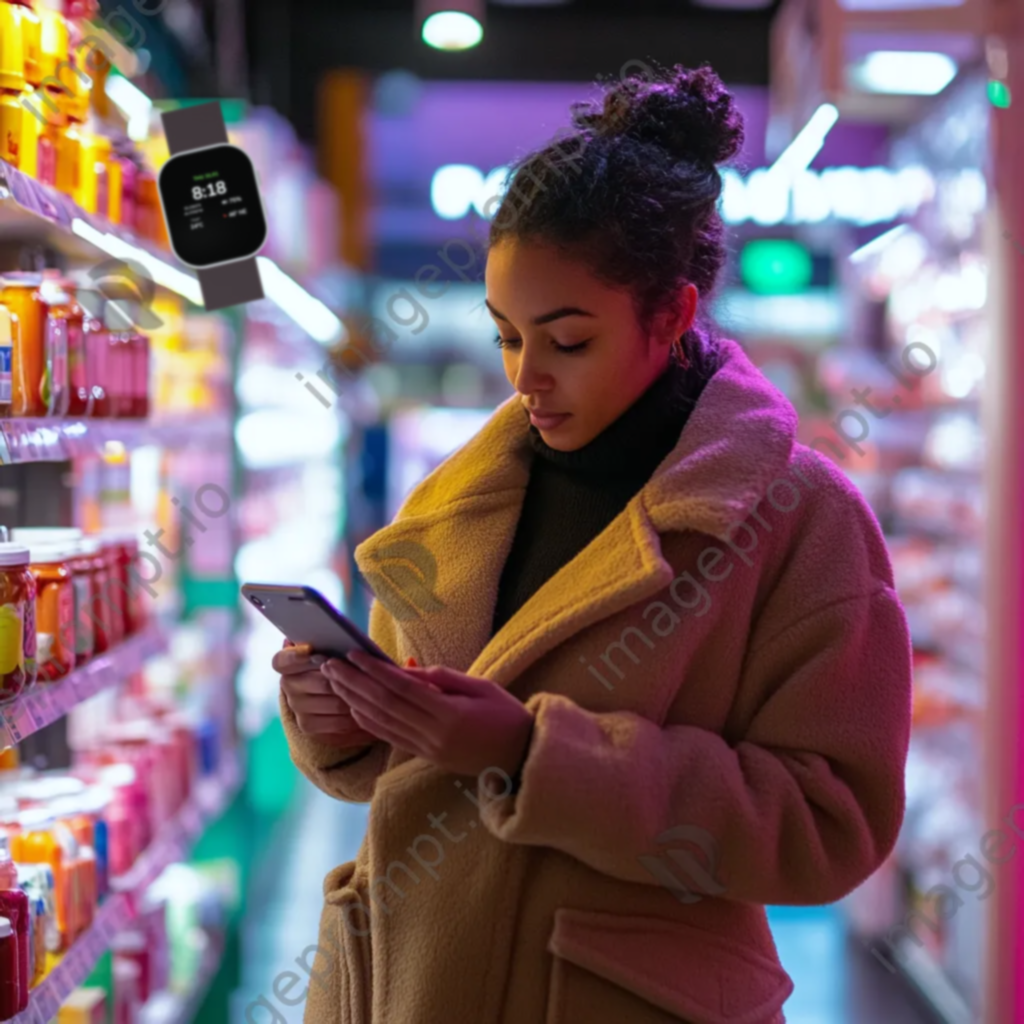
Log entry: h=8 m=18
